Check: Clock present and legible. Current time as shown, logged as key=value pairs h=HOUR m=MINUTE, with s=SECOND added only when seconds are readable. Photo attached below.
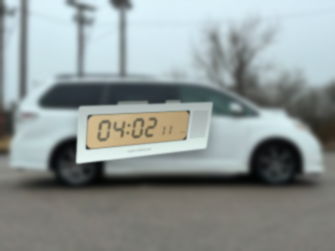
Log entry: h=4 m=2 s=11
